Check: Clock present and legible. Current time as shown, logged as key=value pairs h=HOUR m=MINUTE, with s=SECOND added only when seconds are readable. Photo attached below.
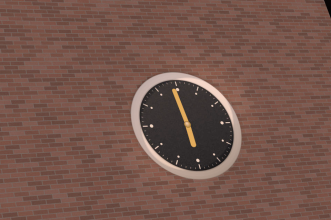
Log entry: h=5 m=59
